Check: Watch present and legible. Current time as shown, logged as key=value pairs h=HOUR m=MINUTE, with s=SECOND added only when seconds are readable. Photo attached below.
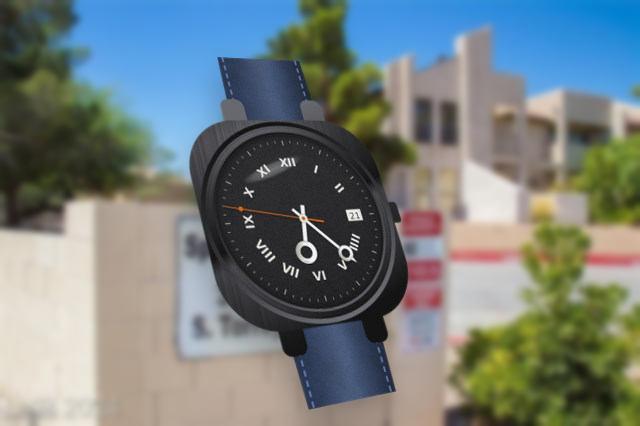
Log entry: h=6 m=22 s=47
